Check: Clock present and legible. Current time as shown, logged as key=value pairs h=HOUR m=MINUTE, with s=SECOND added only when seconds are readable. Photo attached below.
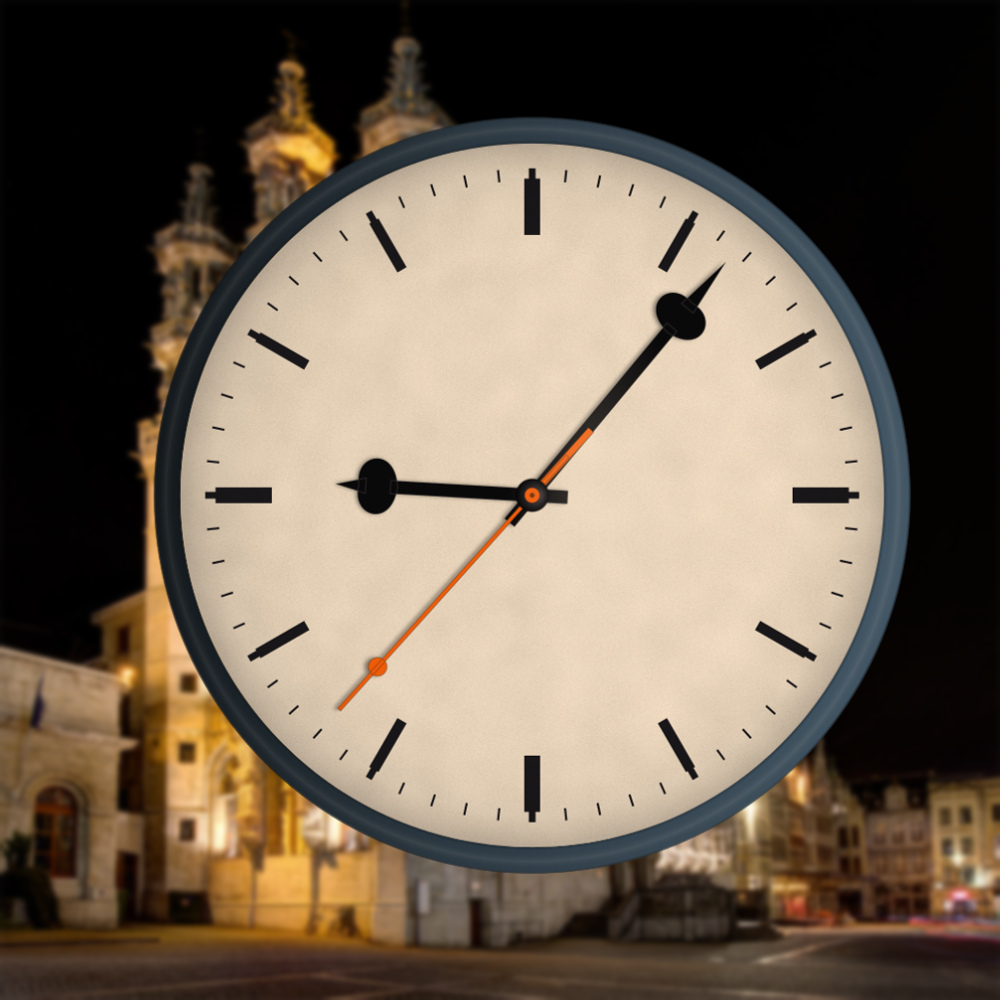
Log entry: h=9 m=6 s=37
